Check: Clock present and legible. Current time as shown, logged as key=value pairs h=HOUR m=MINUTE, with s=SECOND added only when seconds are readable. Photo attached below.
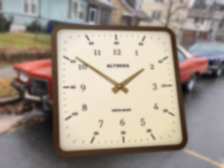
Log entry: h=1 m=51
